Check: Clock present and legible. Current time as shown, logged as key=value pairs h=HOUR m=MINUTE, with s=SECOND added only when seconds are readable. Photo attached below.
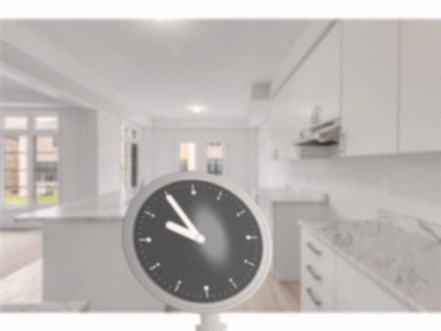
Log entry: h=9 m=55
